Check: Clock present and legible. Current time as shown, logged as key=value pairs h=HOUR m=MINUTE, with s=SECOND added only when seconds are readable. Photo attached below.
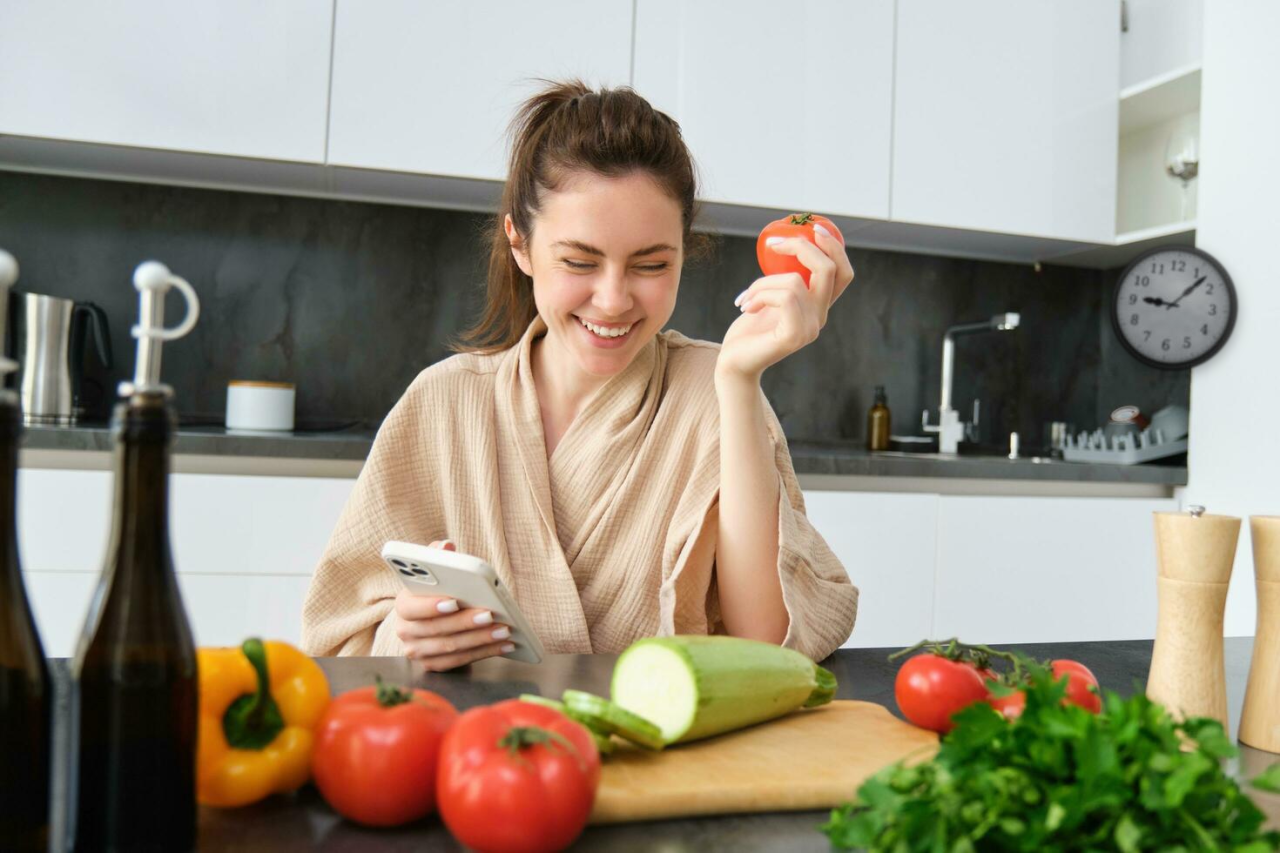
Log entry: h=9 m=7
